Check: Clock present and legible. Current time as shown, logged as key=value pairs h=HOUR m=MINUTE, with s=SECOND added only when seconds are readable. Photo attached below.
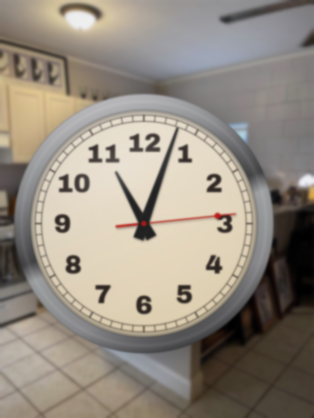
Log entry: h=11 m=3 s=14
